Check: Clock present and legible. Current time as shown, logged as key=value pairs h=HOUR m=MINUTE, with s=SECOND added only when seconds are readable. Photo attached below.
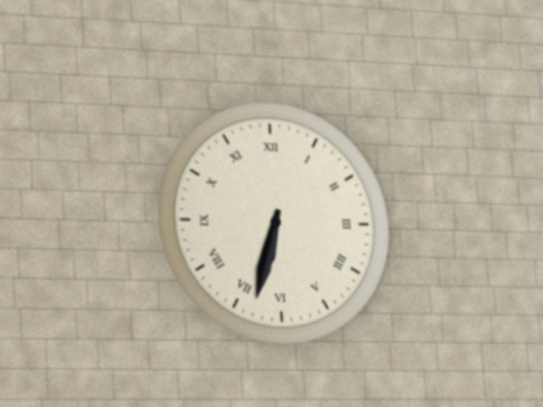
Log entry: h=6 m=33
